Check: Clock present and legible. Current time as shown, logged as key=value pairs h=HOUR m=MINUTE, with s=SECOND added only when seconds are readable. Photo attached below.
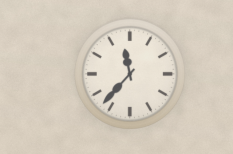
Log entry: h=11 m=37
